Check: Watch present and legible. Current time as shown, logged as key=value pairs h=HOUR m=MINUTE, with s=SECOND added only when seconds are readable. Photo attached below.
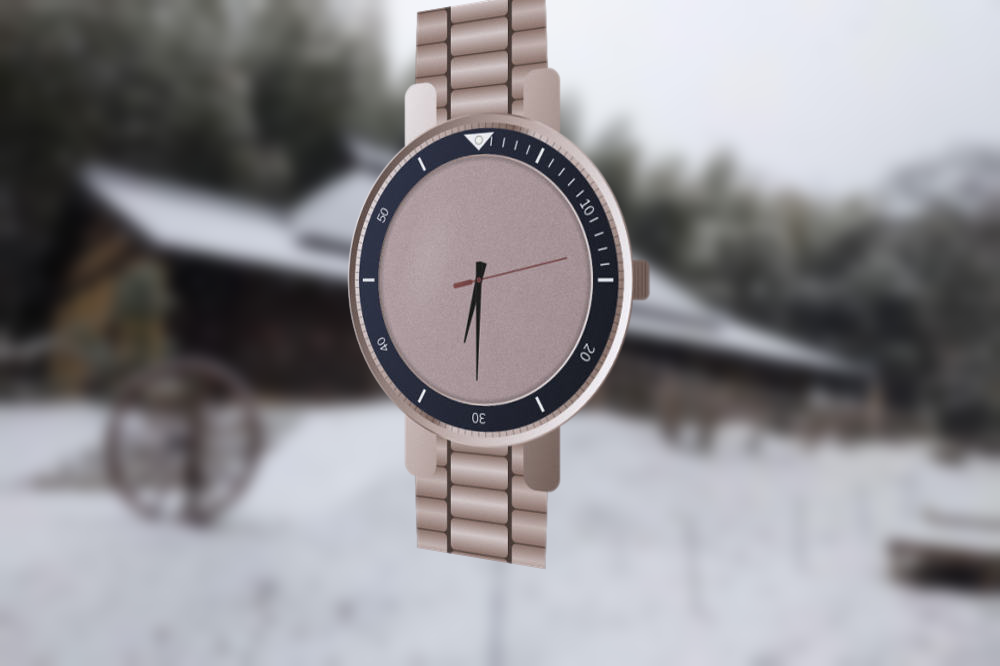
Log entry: h=6 m=30 s=13
